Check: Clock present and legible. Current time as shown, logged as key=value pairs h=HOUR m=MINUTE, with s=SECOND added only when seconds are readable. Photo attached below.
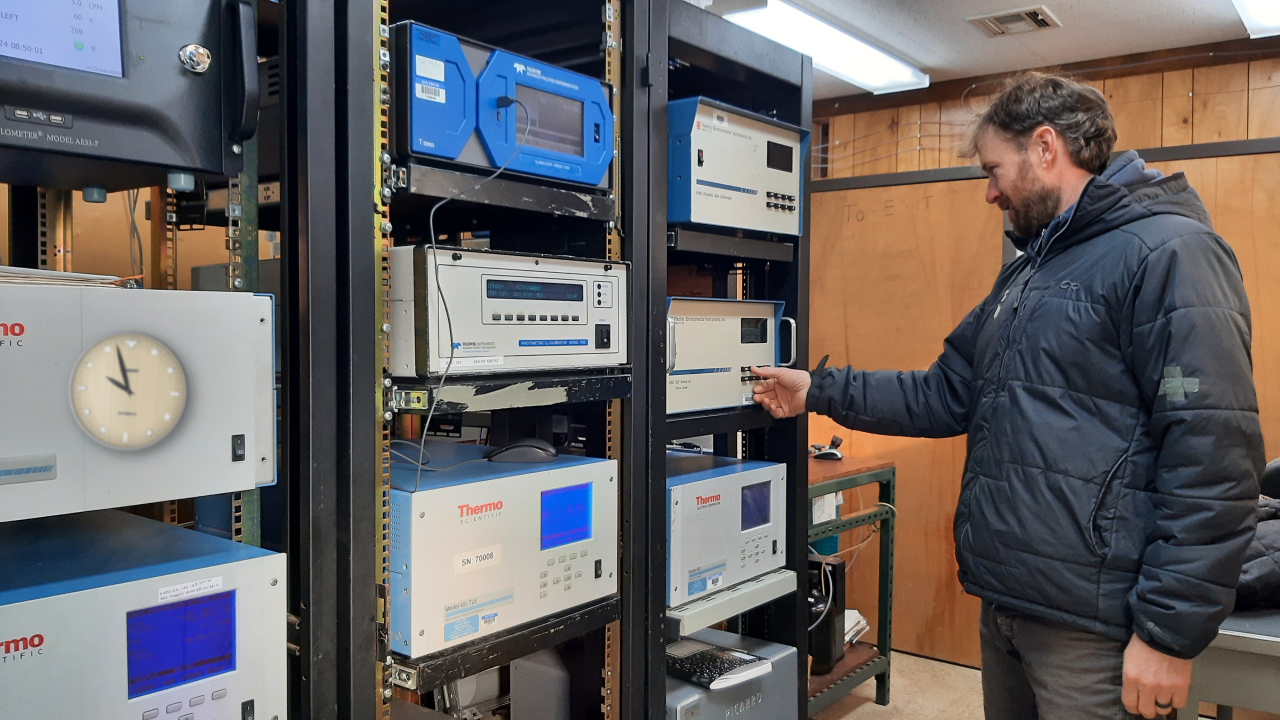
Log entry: h=9 m=57
